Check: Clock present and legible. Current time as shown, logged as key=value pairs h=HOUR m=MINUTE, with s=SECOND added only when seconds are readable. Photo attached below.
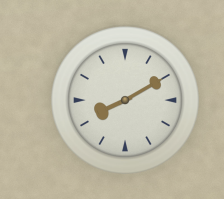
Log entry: h=8 m=10
